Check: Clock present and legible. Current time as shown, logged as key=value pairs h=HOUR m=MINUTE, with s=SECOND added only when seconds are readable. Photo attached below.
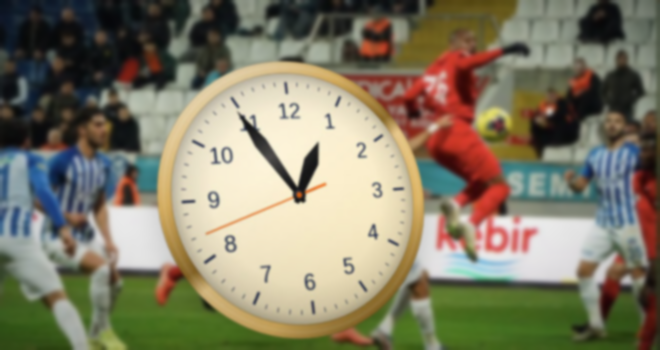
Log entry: h=12 m=54 s=42
